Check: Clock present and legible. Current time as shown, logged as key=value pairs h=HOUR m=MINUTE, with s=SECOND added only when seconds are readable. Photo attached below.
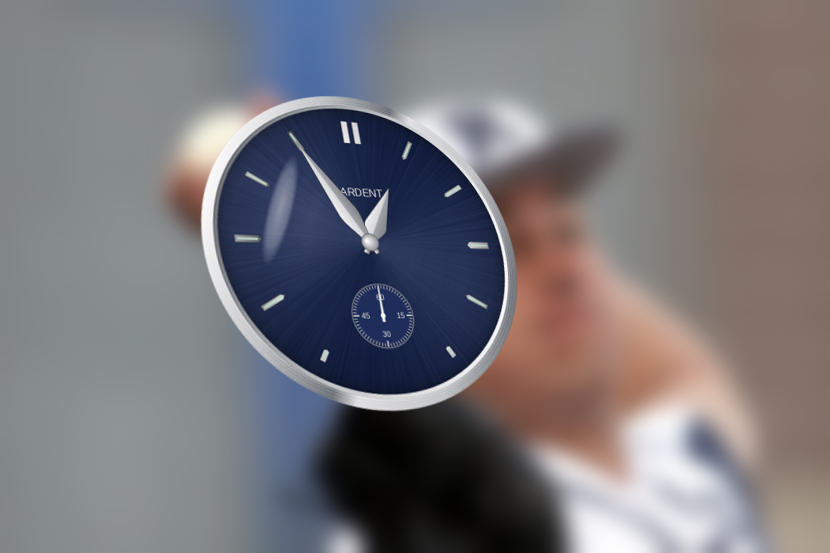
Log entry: h=12 m=55
